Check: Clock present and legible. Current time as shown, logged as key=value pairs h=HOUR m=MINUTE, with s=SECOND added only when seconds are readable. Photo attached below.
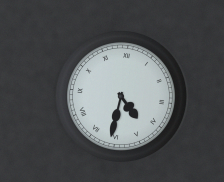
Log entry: h=4 m=31
